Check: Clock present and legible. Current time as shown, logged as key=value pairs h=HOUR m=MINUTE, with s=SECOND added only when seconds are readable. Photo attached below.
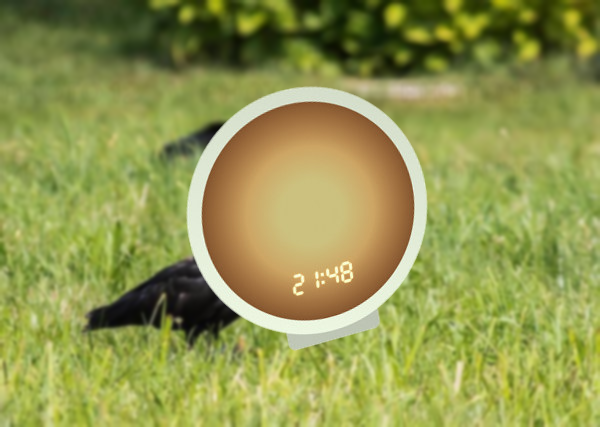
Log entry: h=21 m=48
